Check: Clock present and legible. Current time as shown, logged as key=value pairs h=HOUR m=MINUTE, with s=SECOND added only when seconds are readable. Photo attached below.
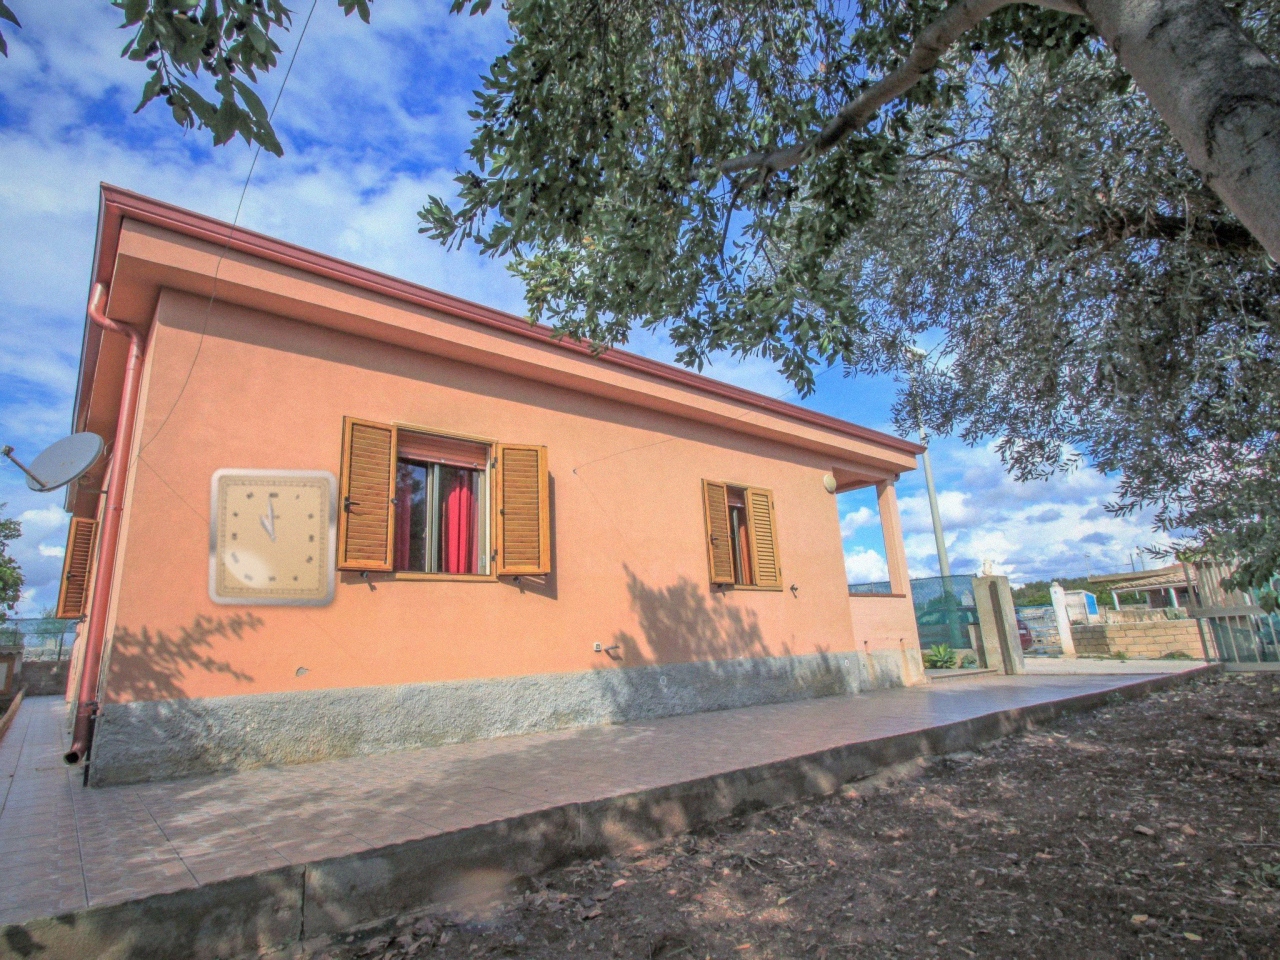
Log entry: h=10 m=59
